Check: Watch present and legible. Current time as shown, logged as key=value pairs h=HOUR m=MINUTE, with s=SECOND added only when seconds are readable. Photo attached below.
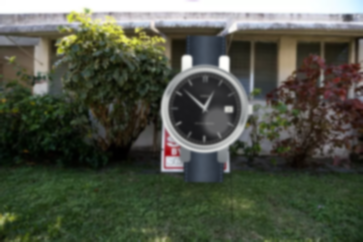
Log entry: h=12 m=52
